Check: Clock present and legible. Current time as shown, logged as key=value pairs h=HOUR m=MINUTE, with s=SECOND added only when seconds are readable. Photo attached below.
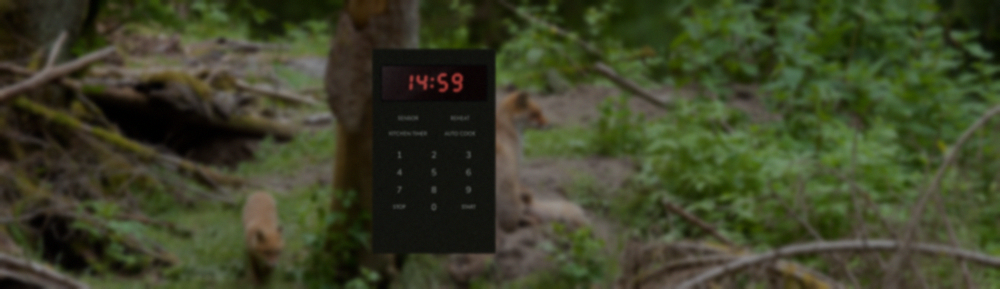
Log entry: h=14 m=59
